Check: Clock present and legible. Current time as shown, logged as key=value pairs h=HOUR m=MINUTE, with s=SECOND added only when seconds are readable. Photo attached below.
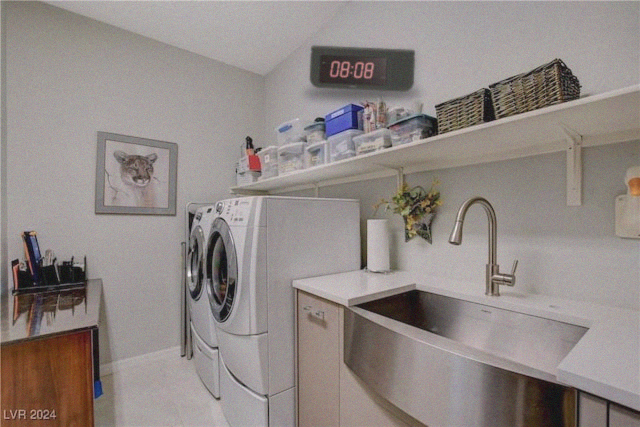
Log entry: h=8 m=8
